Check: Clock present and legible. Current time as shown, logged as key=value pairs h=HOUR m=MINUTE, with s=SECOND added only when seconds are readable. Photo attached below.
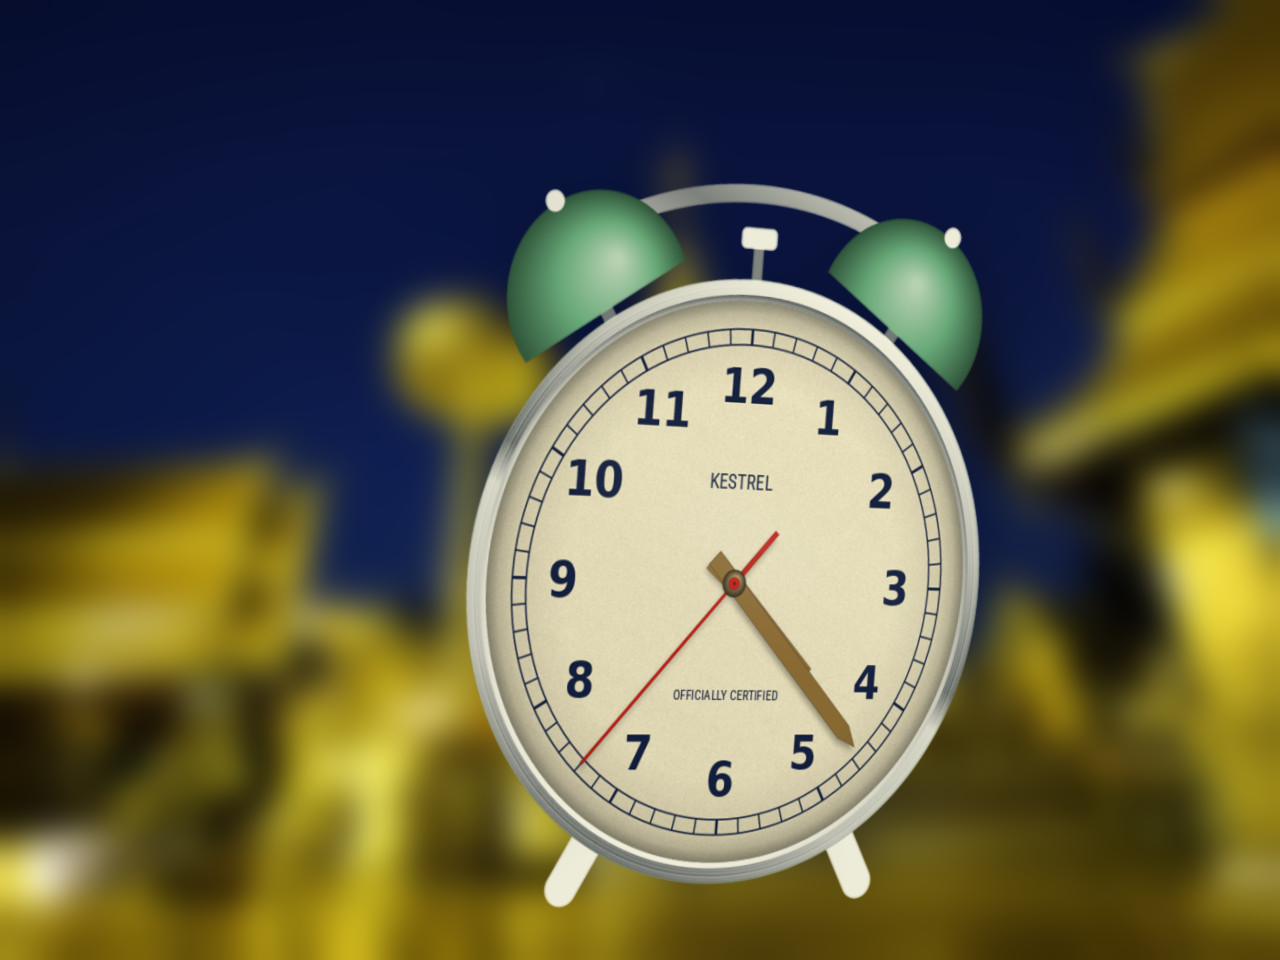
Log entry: h=4 m=22 s=37
